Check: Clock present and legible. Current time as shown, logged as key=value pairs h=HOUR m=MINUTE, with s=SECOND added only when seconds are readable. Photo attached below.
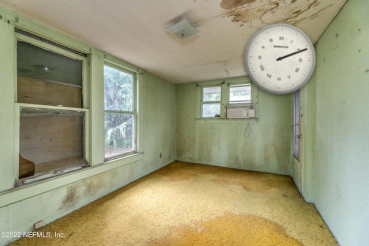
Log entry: h=2 m=11
